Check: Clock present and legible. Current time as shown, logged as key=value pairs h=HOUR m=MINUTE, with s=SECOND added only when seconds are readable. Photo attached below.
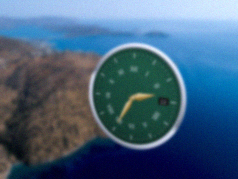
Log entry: h=2 m=35
